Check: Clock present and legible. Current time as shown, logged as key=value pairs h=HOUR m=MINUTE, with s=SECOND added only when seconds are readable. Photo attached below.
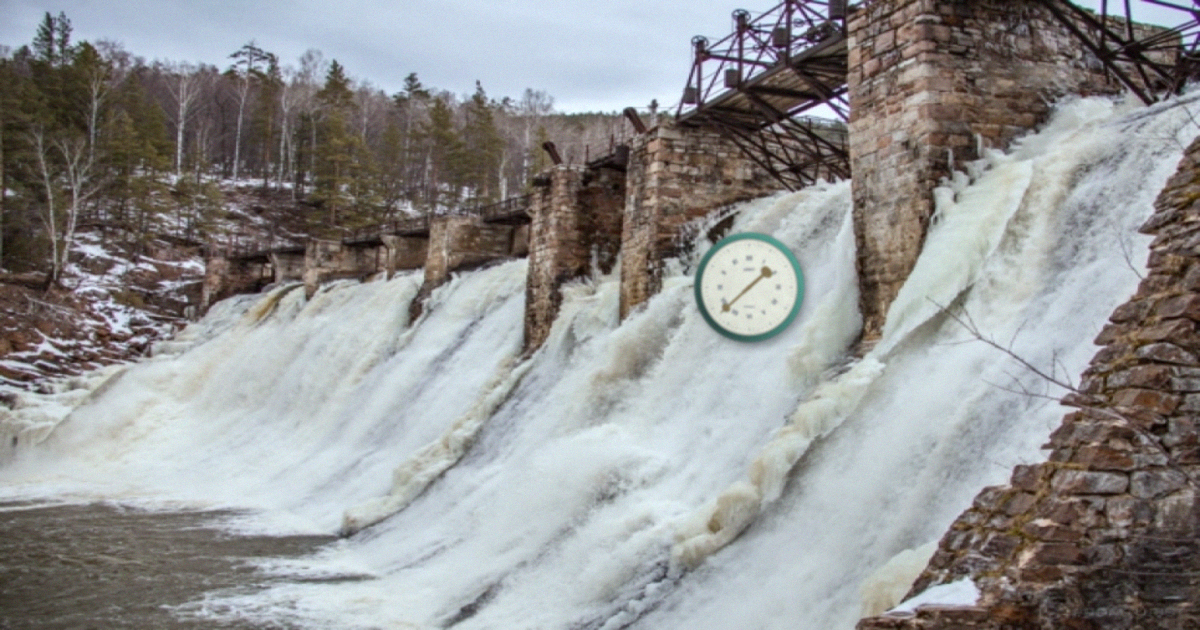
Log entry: h=1 m=38
